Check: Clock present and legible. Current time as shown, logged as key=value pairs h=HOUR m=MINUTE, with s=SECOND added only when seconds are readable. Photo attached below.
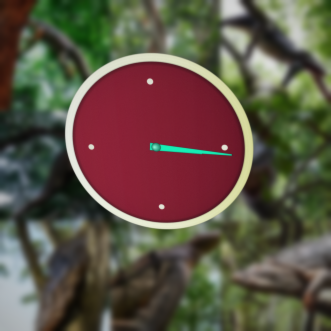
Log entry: h=3 m=16
